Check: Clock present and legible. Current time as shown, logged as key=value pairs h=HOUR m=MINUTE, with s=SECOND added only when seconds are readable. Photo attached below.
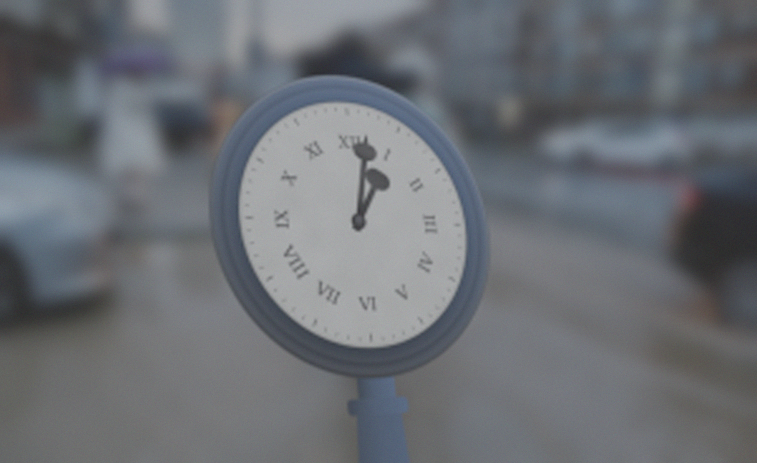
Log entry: h=1 m=2
